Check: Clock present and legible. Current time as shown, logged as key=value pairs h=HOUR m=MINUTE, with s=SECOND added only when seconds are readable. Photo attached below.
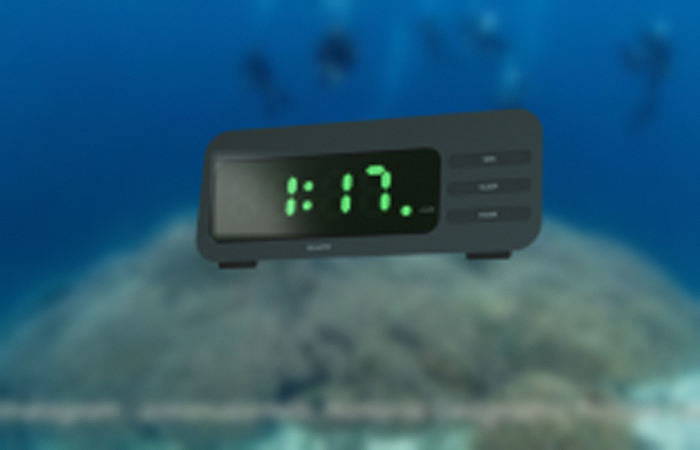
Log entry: h=1 m=17
